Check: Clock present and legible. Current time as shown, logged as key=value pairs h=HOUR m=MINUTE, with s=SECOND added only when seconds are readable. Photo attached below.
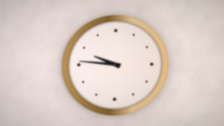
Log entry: h=9 m=46
